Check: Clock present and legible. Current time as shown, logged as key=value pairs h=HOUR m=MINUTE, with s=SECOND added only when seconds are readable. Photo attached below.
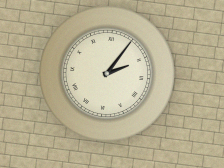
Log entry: h=2 m=5
